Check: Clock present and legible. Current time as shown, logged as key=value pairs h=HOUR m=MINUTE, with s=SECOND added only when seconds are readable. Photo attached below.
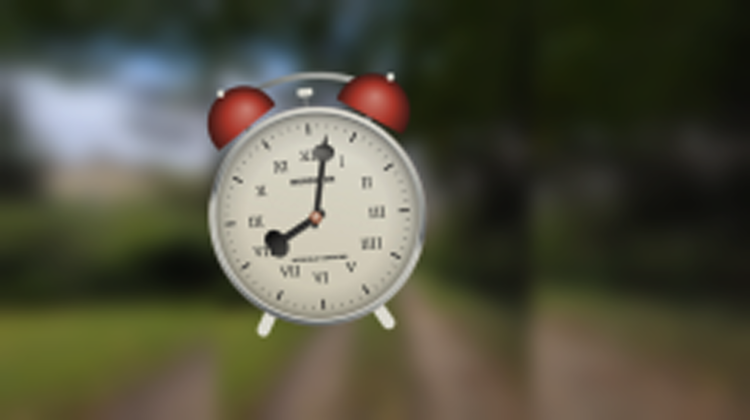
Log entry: h=8 m=2
